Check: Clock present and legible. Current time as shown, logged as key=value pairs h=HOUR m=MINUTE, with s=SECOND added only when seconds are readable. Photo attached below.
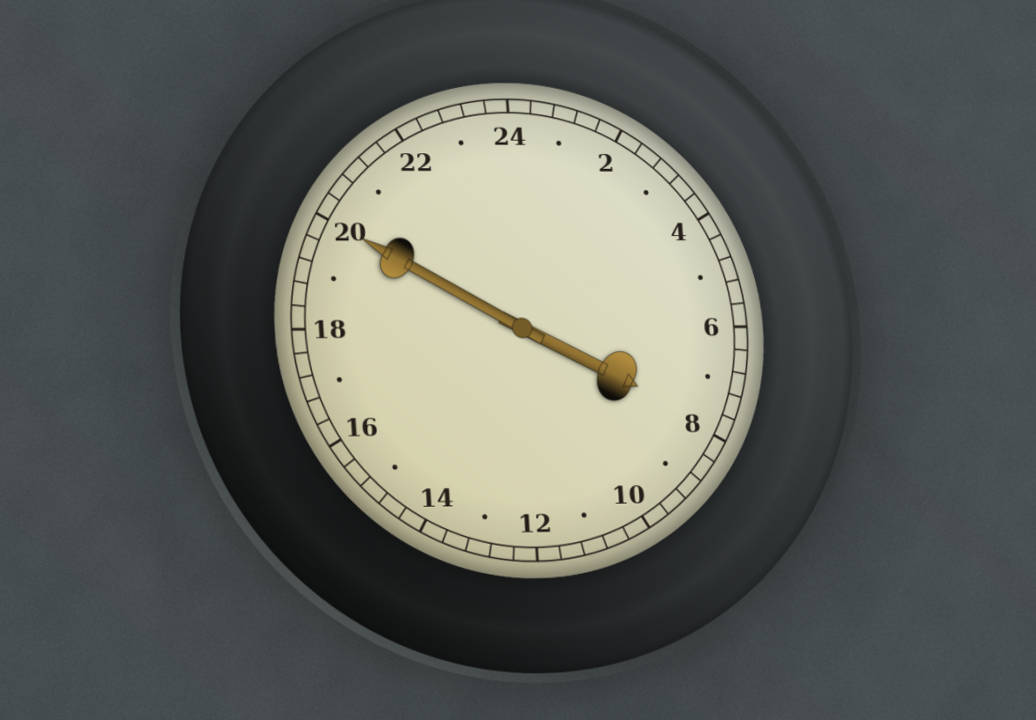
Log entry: h=7 m=50
